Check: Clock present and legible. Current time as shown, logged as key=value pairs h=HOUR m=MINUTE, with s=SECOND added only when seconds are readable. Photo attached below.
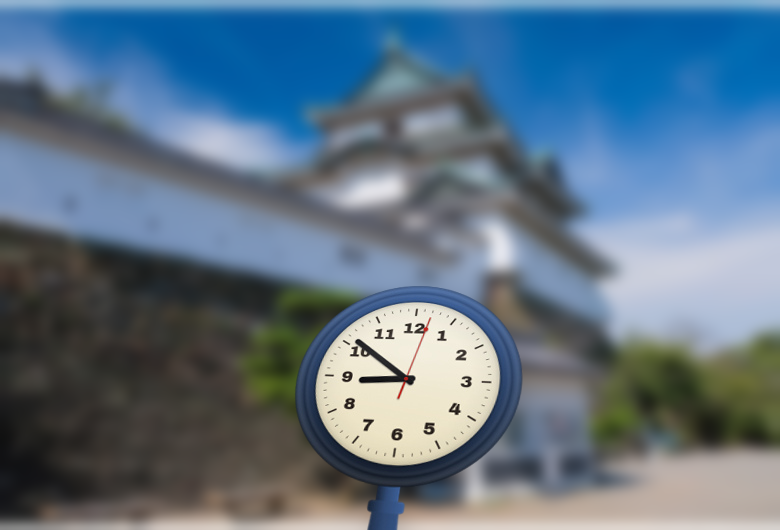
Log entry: h=8 m=51 s=2
